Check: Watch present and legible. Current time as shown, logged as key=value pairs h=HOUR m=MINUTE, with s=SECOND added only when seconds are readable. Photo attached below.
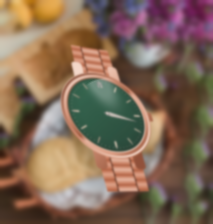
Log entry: h=3 m=17
